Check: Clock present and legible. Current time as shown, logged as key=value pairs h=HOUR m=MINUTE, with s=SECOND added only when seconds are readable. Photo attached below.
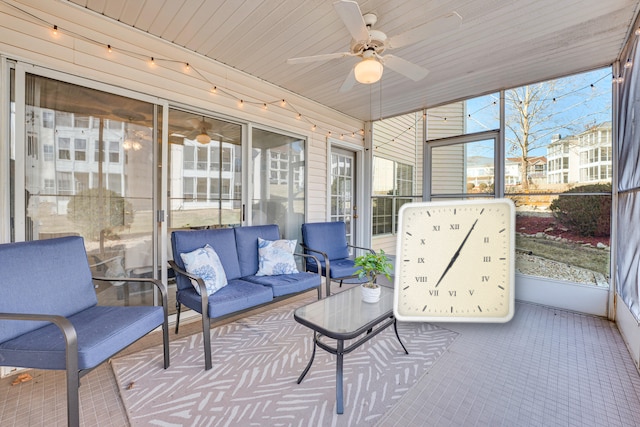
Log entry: h=7 m=5
